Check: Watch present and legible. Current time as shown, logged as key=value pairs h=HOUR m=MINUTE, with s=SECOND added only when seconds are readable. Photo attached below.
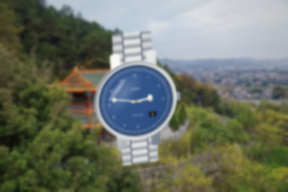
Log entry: h=2 m=47
